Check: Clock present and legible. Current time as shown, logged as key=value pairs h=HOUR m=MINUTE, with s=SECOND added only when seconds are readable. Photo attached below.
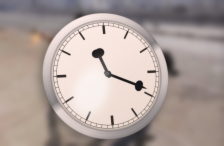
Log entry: h=11 m=19
